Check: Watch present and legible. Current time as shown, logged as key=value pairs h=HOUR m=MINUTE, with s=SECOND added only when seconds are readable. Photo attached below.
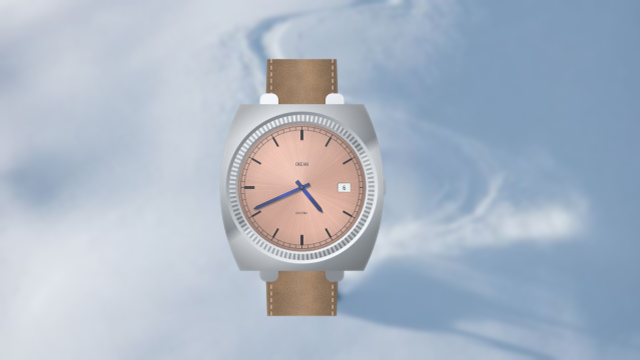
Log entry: h=4 m=41
